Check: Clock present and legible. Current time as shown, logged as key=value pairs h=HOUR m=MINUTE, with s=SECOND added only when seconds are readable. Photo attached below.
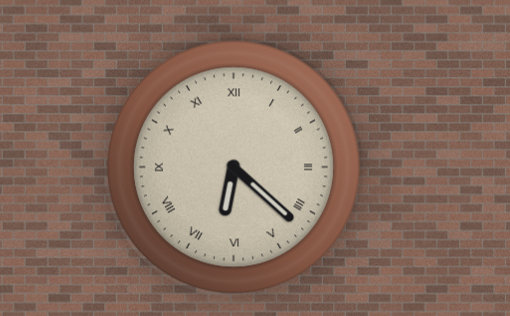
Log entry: h=6 m=22
